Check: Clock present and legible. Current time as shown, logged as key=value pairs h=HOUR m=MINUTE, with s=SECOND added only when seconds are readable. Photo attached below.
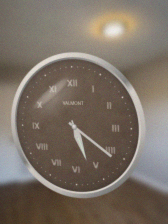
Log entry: h=5 m=21
